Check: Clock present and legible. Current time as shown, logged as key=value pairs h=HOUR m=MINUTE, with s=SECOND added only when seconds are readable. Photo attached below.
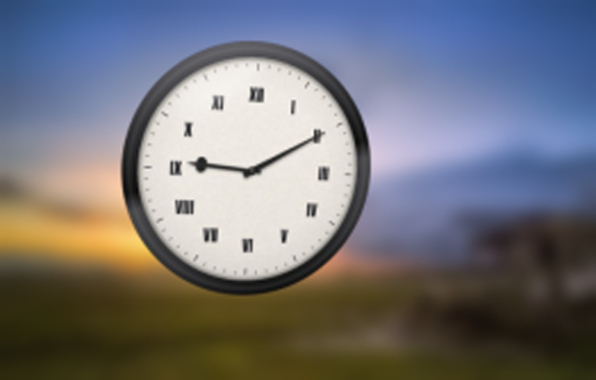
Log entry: h=9 m=10
